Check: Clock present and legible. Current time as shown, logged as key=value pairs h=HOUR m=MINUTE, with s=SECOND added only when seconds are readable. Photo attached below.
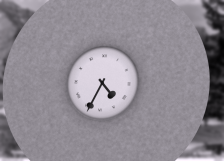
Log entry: h=4 m=34
